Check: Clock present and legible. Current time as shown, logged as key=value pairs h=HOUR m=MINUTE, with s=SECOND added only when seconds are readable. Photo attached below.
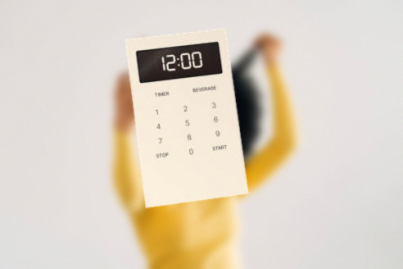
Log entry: h=12 m=0
